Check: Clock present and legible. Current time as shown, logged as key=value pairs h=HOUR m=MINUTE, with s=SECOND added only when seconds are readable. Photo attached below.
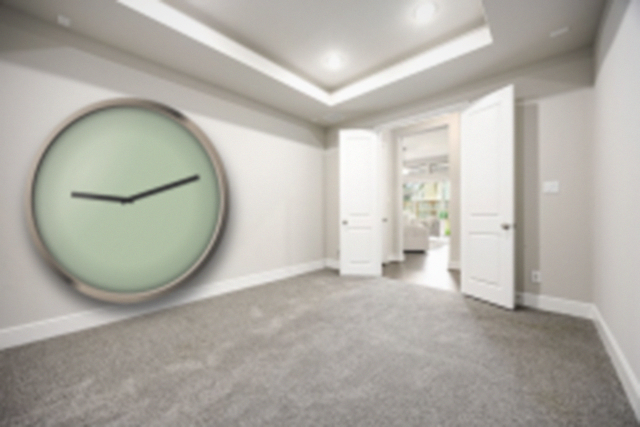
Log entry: h=9 m=12
